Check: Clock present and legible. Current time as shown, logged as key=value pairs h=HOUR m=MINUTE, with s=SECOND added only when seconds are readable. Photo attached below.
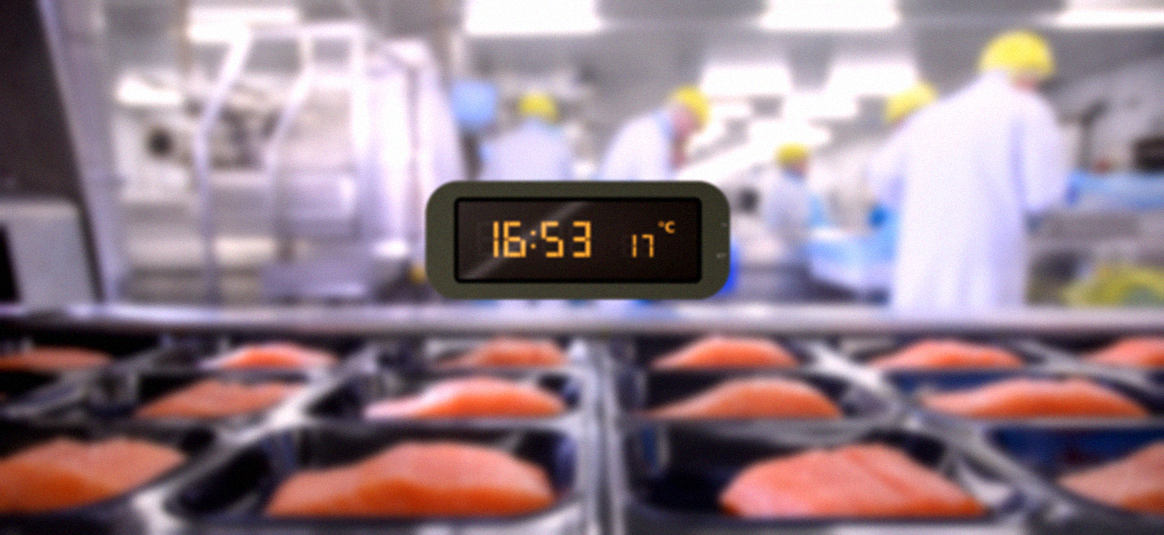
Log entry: h=16 m=53
